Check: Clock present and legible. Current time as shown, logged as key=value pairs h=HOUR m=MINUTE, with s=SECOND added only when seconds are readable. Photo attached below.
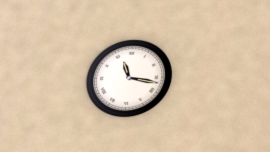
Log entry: h=11 m=17
